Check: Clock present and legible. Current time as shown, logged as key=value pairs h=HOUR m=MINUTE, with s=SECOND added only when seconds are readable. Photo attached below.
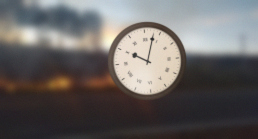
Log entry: h=10 m=3
